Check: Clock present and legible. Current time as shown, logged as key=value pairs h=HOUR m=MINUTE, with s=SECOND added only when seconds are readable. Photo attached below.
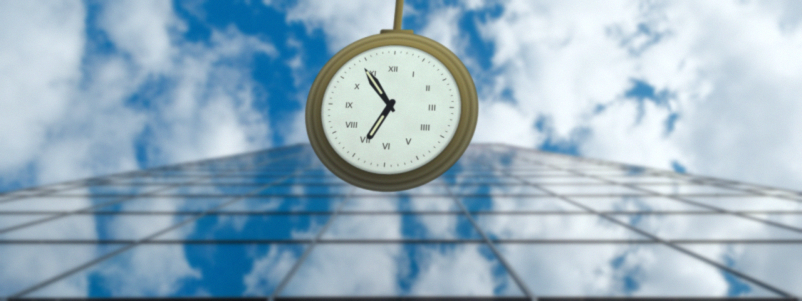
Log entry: h=6 m=54
